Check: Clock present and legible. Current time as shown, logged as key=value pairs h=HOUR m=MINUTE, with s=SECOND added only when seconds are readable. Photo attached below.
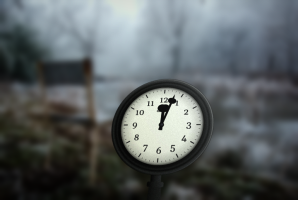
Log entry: h=12 m=3
